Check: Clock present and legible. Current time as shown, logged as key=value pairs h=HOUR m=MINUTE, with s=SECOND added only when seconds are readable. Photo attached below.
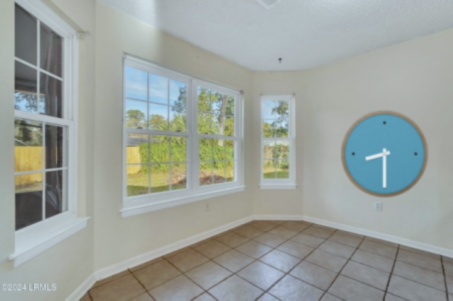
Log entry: h=8 m=30
